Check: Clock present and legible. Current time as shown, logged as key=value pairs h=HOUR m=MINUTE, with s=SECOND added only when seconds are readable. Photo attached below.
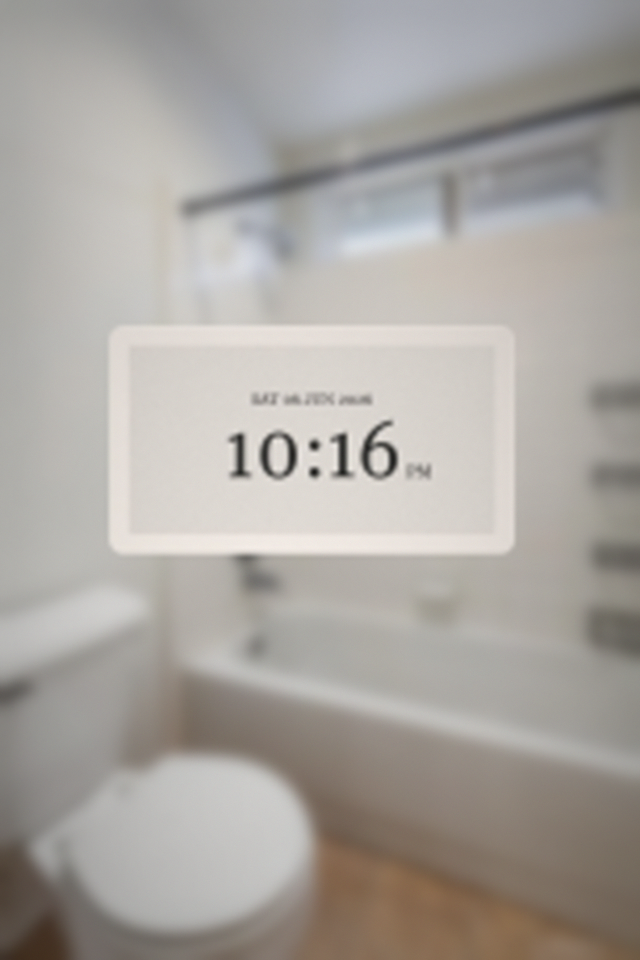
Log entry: h=10 m=16
